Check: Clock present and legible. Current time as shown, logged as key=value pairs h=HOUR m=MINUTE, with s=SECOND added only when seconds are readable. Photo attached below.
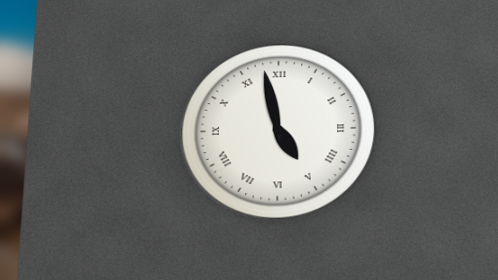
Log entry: h=4 m=58
